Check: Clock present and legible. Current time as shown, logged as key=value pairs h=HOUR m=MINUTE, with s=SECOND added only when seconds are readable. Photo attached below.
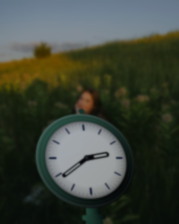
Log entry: h=2 m=39
